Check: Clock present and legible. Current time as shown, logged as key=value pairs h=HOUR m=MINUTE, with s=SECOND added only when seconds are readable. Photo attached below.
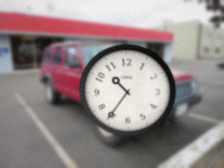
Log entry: h=10 m=36
